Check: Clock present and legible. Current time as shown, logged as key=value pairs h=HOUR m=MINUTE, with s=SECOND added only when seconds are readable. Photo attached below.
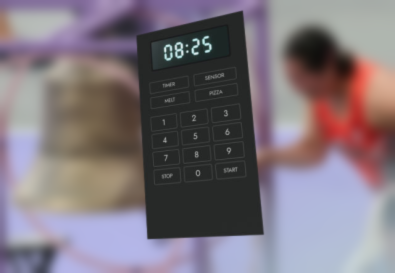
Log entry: h=8 m=25
